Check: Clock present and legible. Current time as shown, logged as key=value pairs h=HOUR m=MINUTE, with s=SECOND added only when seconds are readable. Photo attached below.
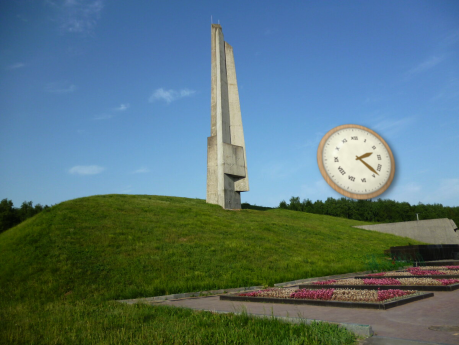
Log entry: h=2 m=23
